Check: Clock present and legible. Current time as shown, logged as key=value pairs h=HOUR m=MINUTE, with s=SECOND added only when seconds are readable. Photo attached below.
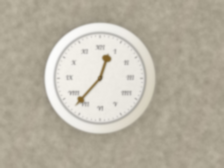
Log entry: h=12 m=37
